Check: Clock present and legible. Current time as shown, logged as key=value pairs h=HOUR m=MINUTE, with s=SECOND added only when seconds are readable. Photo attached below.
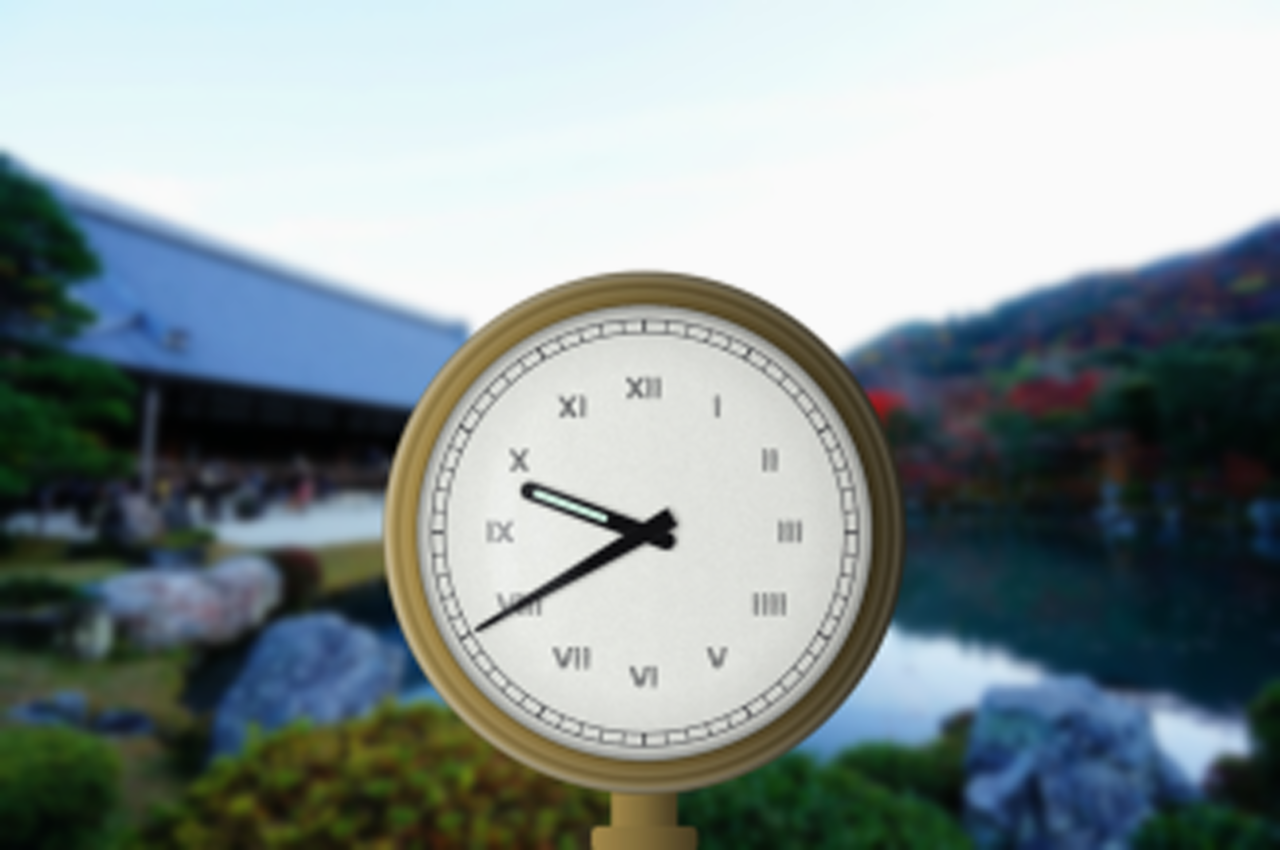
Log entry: h=9 m=40
